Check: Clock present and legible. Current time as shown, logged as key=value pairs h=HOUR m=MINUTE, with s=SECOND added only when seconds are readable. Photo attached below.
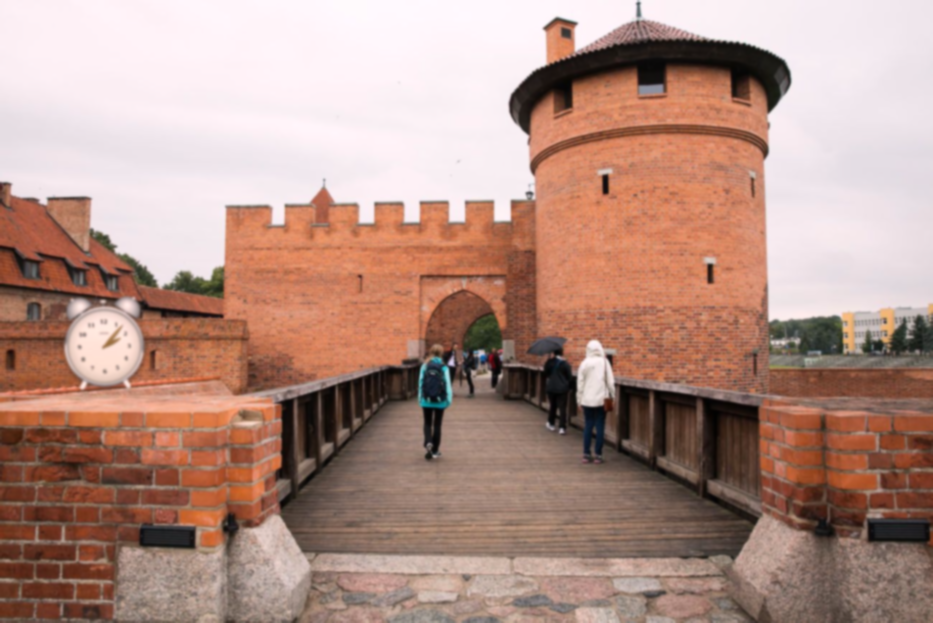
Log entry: h=2 m=7
